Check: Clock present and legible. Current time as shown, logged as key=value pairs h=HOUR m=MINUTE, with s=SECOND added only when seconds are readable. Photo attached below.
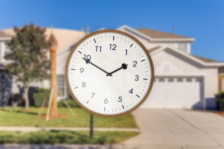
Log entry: h=1 m=49
